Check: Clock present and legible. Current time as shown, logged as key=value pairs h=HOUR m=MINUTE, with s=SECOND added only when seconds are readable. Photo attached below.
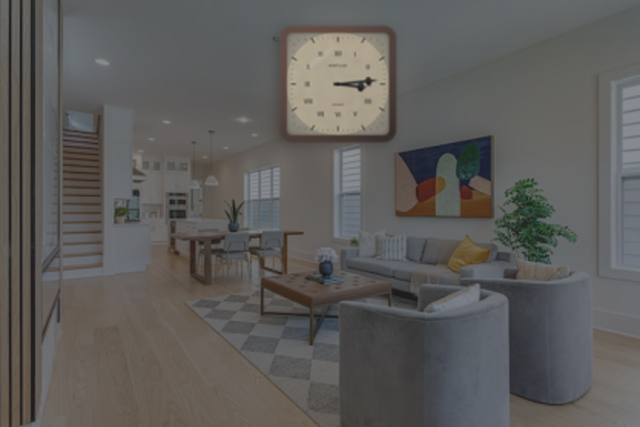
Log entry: h=3 m=14
